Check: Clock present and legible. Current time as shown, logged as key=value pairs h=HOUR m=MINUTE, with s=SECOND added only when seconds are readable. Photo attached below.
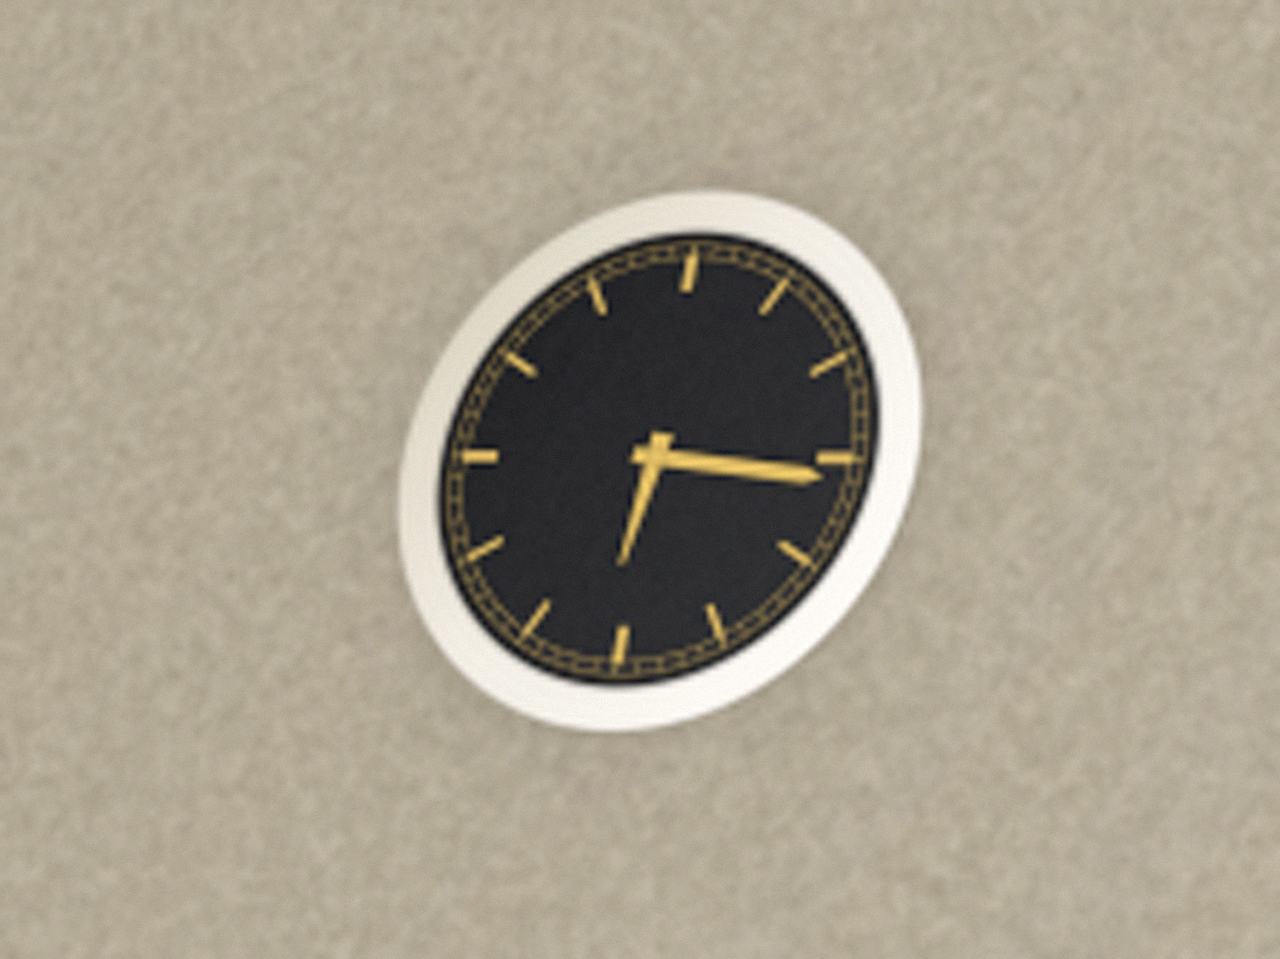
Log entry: h=6 m=16
